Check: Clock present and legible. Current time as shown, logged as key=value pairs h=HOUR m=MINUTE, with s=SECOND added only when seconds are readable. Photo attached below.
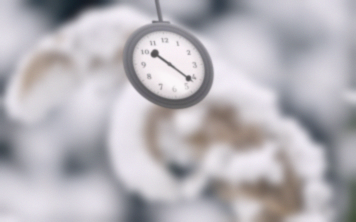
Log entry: h=10 m=22
